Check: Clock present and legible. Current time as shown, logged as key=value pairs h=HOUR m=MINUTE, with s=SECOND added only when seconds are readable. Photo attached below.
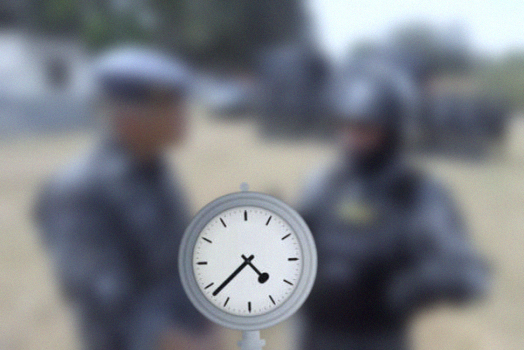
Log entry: h=4 m=38
